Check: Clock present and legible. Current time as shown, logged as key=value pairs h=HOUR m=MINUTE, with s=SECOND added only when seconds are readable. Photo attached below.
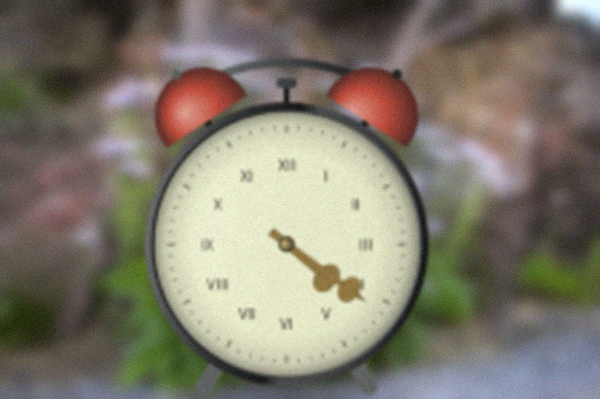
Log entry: h=4 m=21
